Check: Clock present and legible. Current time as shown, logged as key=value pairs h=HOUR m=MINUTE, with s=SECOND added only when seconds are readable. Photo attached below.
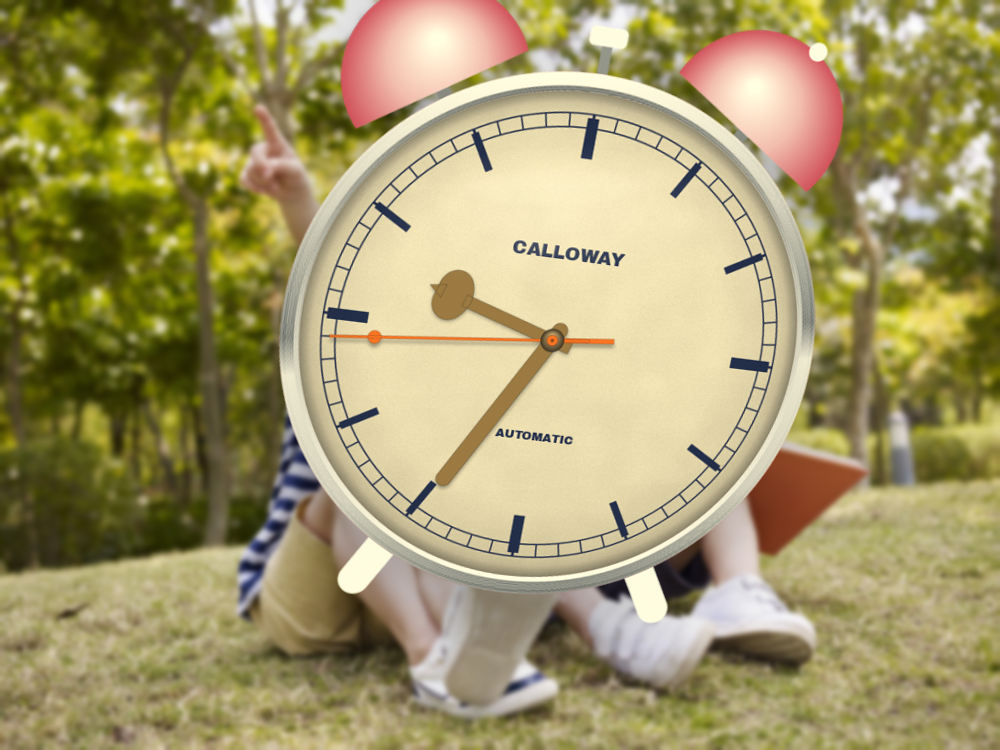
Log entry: h=9 m=34 s=44
